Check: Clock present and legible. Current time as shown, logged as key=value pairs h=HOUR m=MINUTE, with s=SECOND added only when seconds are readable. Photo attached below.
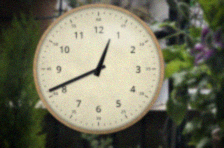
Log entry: h=12 m=41
